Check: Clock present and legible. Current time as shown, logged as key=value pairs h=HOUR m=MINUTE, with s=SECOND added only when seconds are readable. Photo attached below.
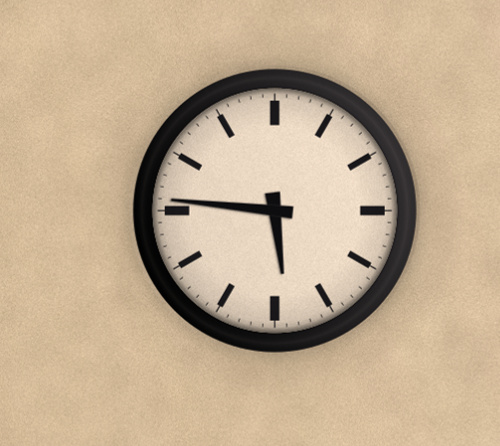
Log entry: h=5 m=46
